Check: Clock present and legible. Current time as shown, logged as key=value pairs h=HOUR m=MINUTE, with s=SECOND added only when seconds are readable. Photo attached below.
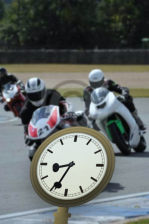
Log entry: h=8 m=34
